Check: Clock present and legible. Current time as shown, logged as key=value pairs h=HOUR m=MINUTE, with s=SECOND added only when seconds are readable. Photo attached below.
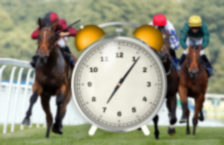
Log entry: h=7 m=6
